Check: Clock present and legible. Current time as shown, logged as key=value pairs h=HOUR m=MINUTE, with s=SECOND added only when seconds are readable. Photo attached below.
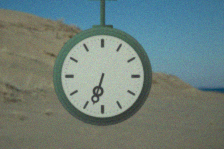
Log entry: h=6 m=33
